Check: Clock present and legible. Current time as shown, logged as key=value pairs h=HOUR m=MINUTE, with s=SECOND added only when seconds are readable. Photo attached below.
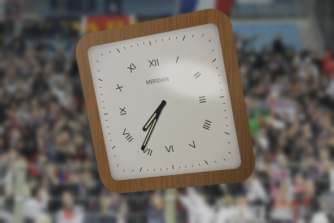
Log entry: h=7 m=36
